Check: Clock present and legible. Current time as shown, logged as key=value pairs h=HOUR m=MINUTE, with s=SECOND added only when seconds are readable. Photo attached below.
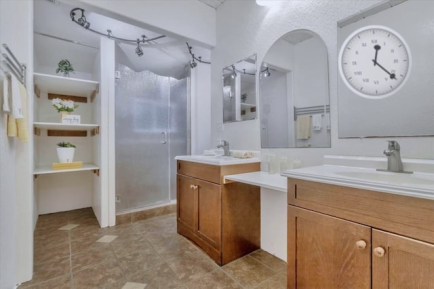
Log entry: h=12 m=22
